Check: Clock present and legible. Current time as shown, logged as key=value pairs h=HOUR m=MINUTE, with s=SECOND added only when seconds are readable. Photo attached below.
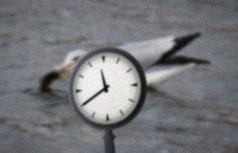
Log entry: h=11 m=40
